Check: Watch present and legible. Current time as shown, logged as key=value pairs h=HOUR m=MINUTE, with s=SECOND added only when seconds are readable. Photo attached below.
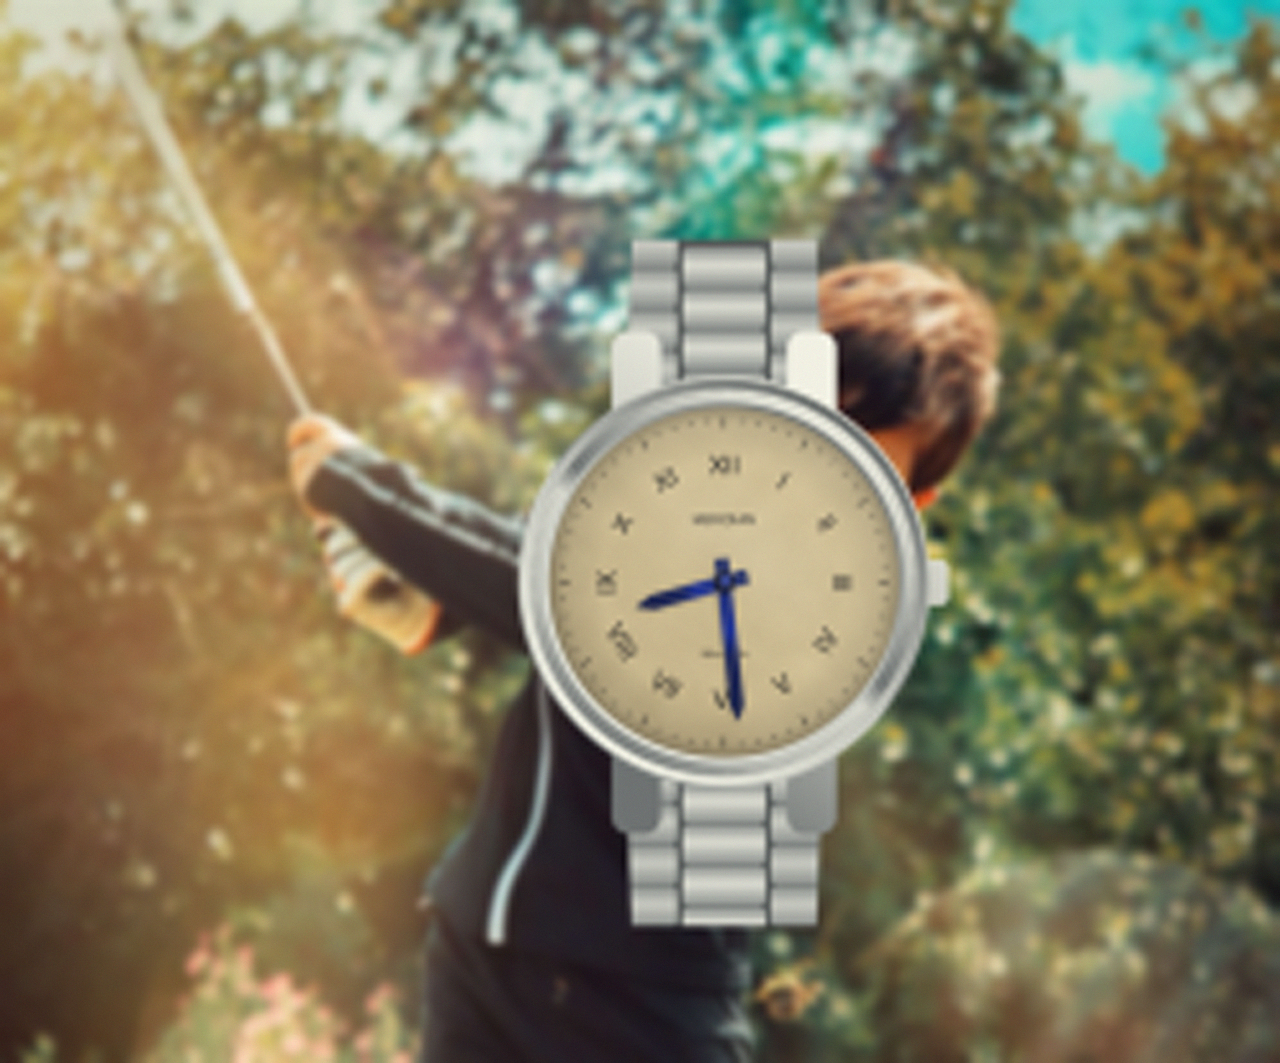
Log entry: h=8 m=29
